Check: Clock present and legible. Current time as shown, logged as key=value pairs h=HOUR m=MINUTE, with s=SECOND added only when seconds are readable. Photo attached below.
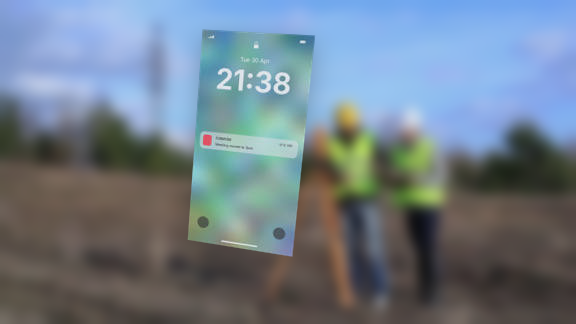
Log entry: h=21 m=38
